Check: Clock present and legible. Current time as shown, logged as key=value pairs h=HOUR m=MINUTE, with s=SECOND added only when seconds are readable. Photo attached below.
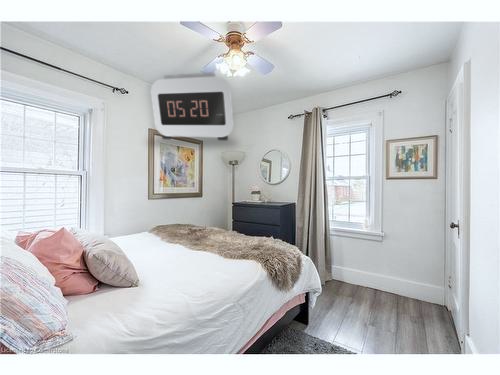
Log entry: h=5 m=20
